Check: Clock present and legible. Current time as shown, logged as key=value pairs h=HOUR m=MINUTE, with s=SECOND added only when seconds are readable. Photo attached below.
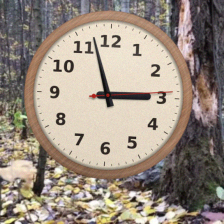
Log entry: h=2 m=57 s=14
